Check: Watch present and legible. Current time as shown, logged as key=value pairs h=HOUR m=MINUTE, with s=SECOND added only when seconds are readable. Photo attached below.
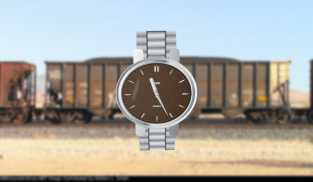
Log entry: h=11 m=26
